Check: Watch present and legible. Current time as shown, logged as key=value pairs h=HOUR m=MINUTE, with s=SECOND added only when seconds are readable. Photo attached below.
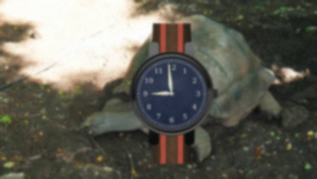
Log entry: h=8 m=59
